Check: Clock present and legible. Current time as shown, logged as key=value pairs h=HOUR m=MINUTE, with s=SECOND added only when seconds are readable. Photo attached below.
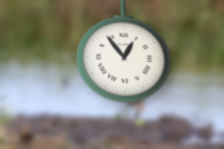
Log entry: h=12 m=54
